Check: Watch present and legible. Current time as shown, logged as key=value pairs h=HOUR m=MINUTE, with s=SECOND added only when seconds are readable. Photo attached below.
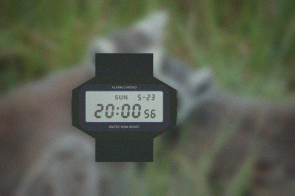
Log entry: h=20 m=0 s=56
